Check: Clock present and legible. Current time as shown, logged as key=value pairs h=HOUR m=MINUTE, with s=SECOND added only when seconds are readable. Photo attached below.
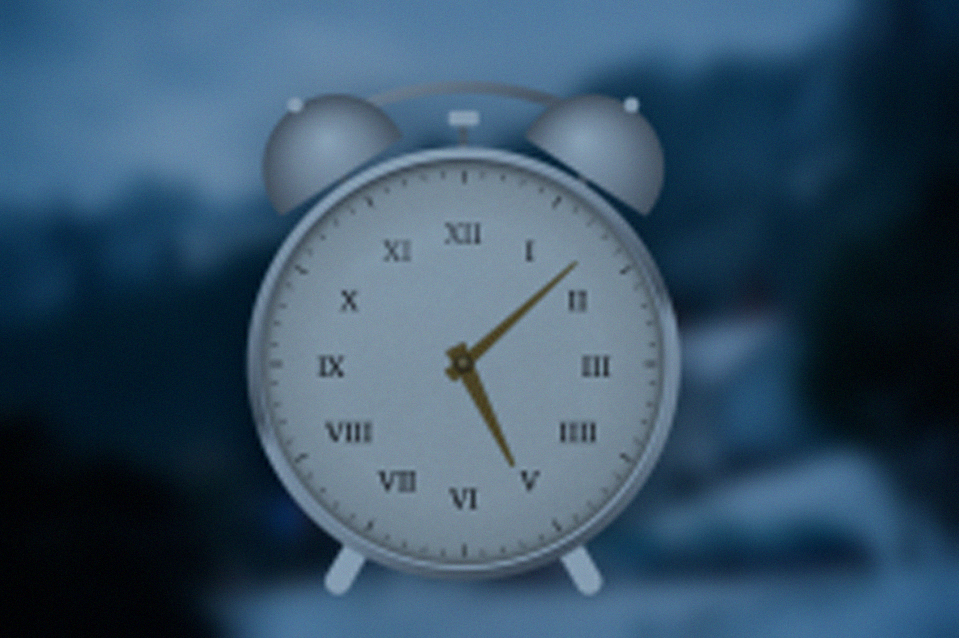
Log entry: h=5 m=8
